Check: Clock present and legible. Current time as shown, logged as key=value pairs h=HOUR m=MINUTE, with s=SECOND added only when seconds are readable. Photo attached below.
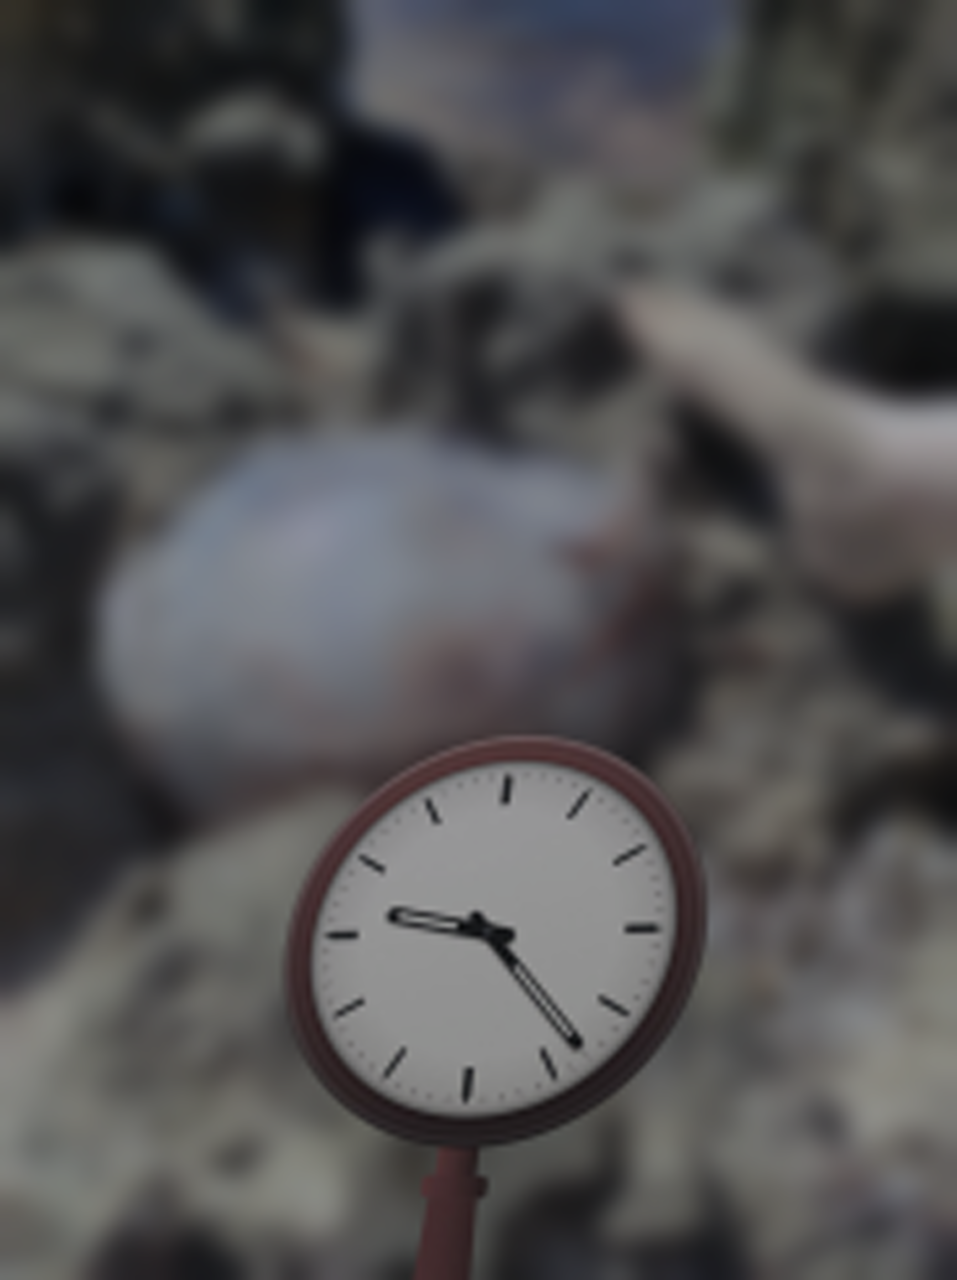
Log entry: h=9 m=23
